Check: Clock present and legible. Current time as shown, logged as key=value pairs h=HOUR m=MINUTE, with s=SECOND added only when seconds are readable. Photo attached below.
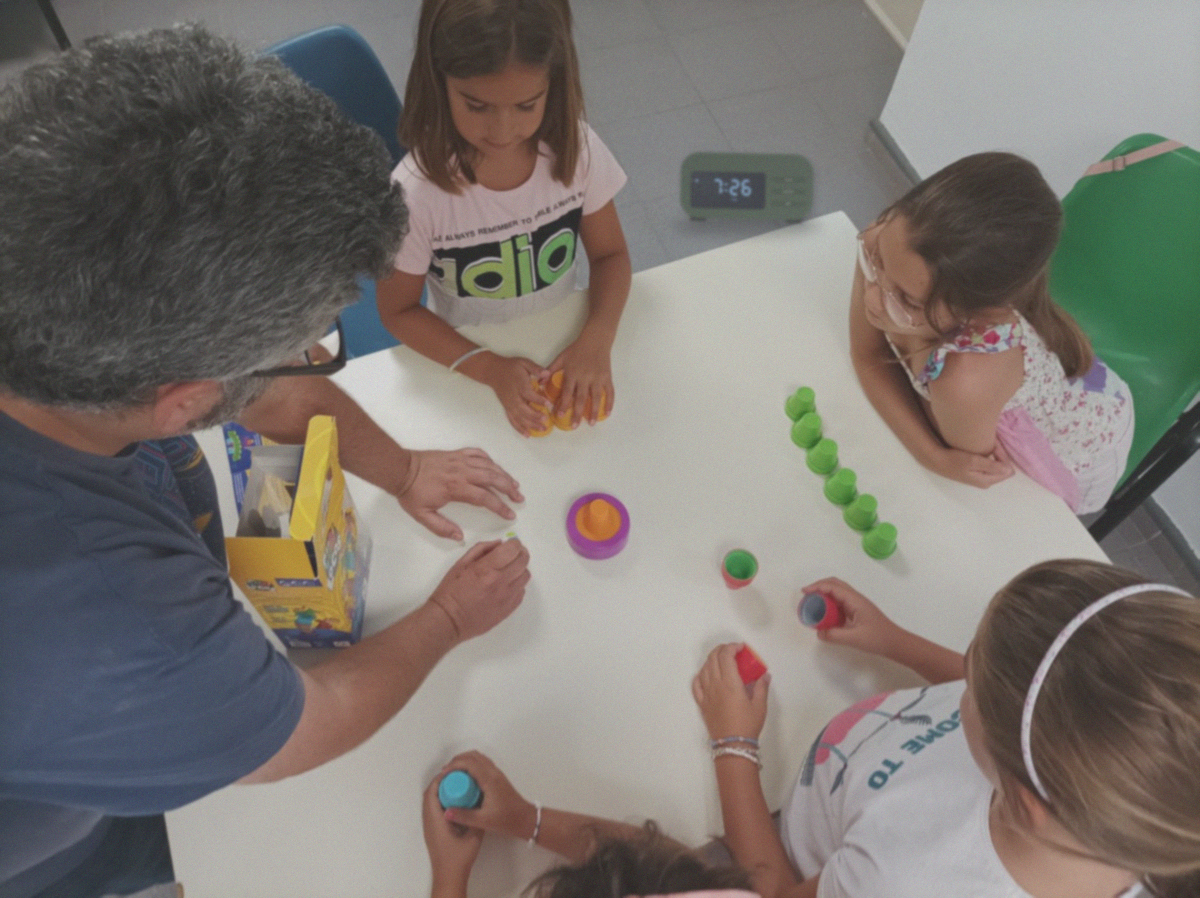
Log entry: h=7 m=26
